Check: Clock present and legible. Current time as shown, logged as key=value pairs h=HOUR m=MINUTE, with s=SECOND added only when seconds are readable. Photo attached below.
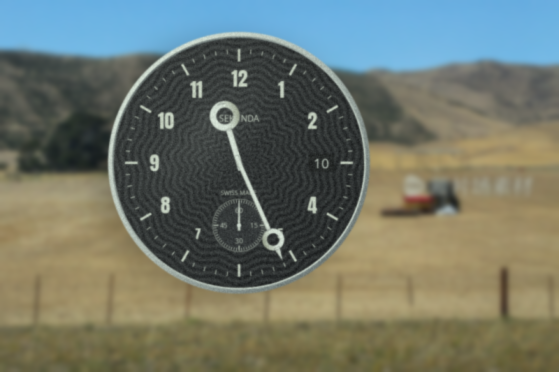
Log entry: h=11 m=26
